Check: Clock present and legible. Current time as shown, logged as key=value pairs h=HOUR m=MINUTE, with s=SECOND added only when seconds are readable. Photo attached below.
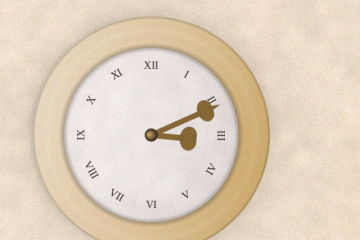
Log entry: h=3 m=11
